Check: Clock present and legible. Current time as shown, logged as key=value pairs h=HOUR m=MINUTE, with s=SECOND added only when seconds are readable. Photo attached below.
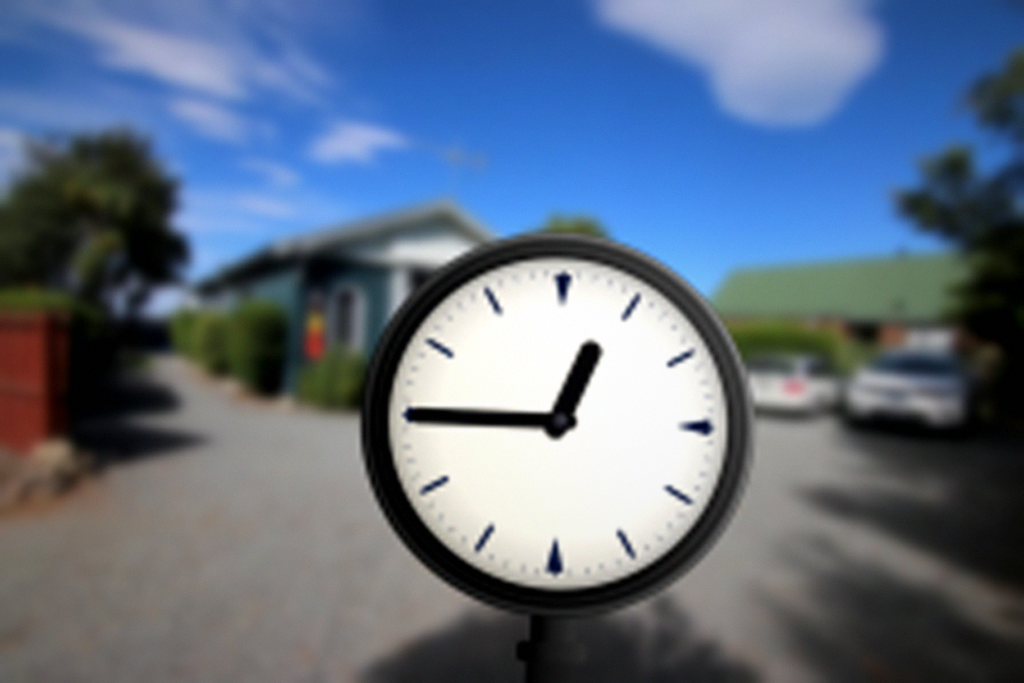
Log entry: h=12 m=45
